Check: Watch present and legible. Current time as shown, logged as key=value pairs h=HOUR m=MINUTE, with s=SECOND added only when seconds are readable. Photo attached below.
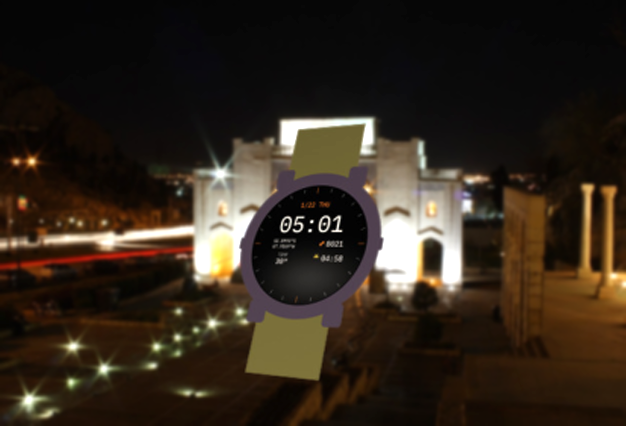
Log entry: h=5 m=1
